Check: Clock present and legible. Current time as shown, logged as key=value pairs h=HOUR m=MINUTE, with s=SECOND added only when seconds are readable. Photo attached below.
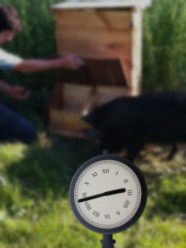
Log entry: h=2 m=43
